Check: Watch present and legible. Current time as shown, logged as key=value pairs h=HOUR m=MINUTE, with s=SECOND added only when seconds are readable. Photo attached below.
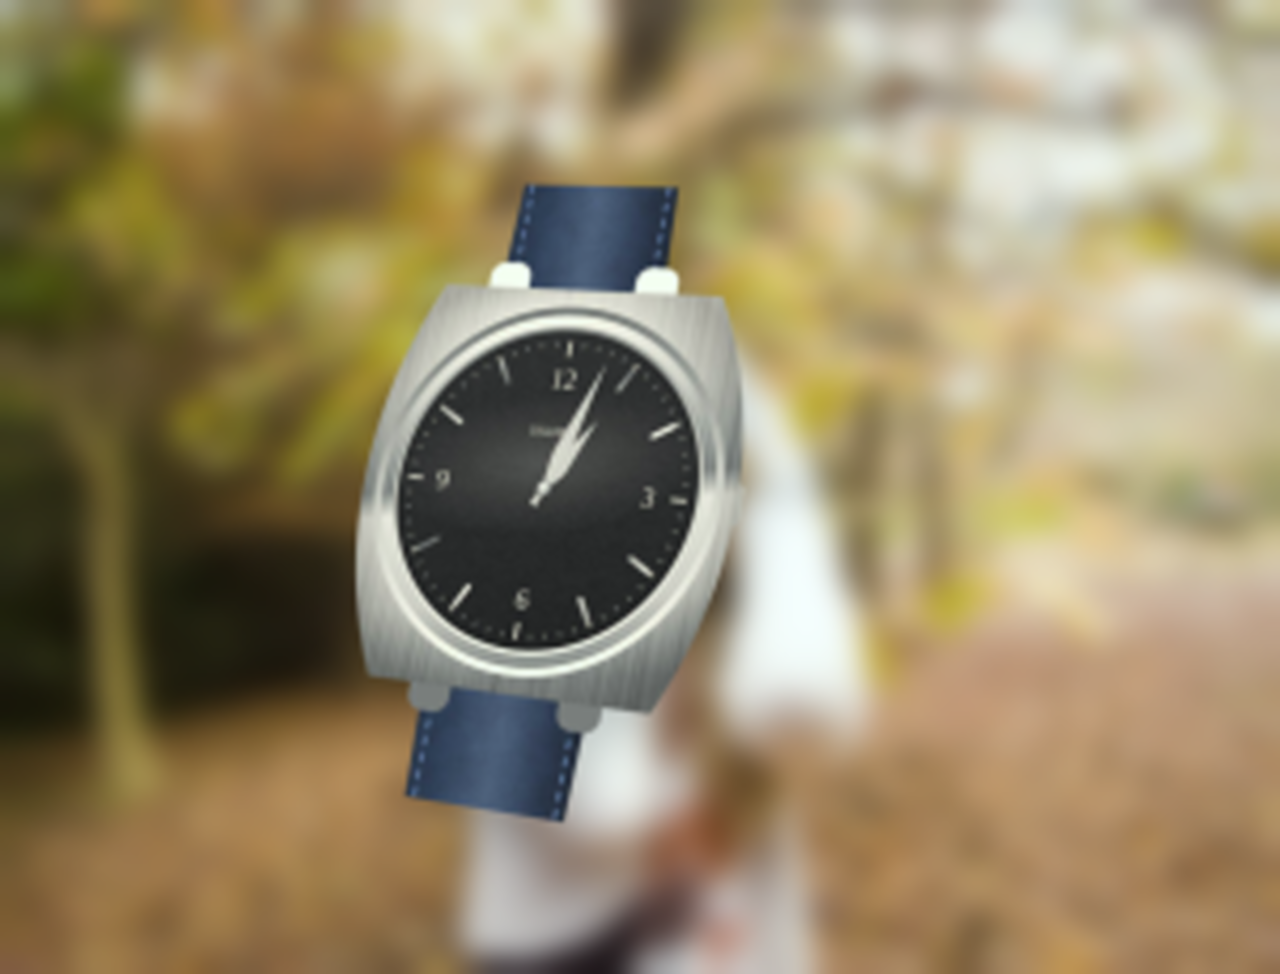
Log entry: h=1 m=3
